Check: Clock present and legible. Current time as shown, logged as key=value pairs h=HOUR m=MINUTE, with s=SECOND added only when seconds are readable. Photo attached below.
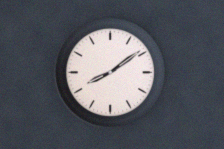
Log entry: h=8 m=9
